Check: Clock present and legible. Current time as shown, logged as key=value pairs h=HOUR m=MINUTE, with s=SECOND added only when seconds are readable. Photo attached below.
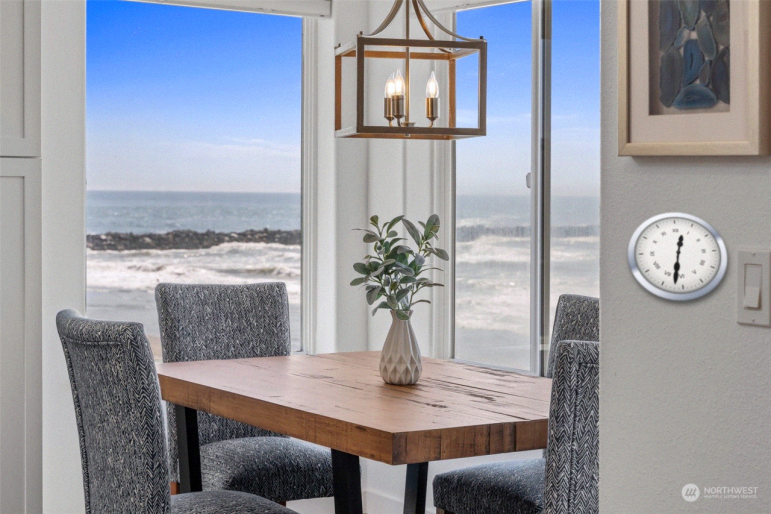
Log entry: h=12 m=32
